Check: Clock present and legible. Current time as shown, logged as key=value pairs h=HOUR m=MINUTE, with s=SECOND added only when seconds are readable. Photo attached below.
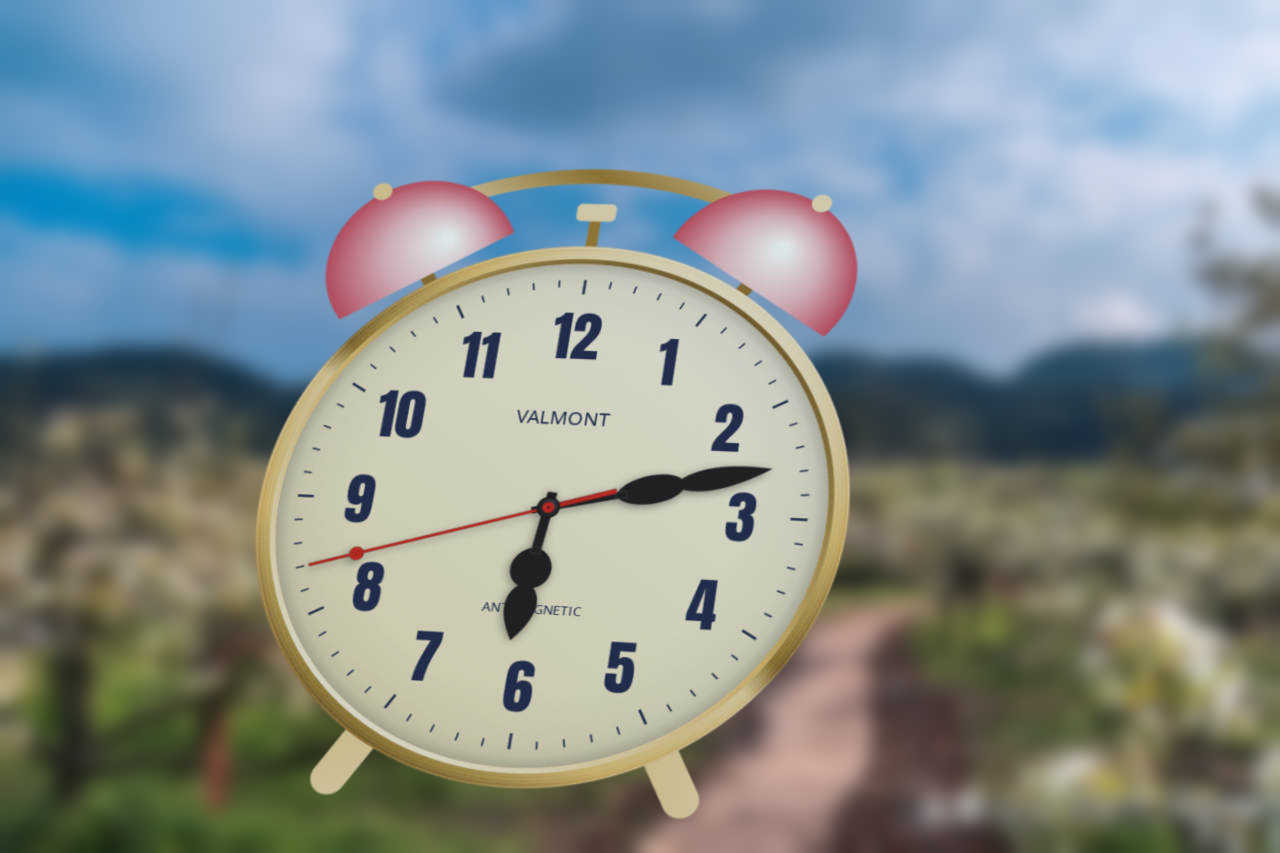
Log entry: h=6 m=12 s=42
